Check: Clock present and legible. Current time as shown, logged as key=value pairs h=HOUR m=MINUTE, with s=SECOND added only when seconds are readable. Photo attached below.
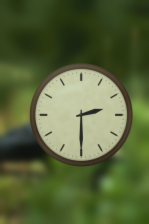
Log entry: h=2 m=30
